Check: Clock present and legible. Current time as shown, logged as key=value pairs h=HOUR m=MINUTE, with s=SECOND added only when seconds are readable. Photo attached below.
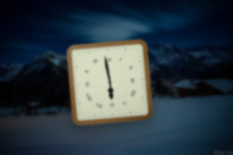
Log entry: h=5 m=59
